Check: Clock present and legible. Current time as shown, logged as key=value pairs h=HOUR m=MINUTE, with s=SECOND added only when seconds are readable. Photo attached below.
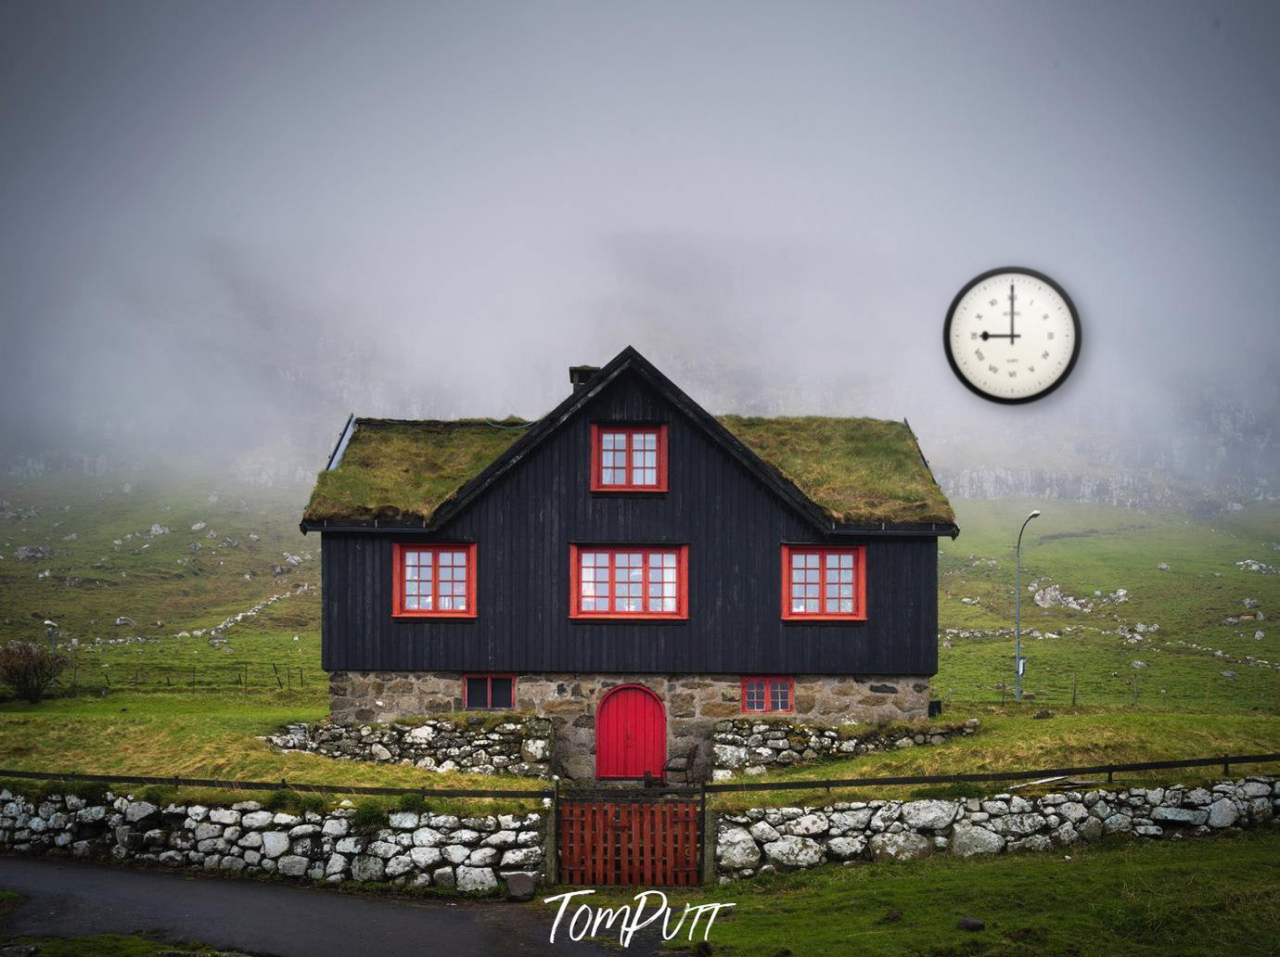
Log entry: h=9 m=0
